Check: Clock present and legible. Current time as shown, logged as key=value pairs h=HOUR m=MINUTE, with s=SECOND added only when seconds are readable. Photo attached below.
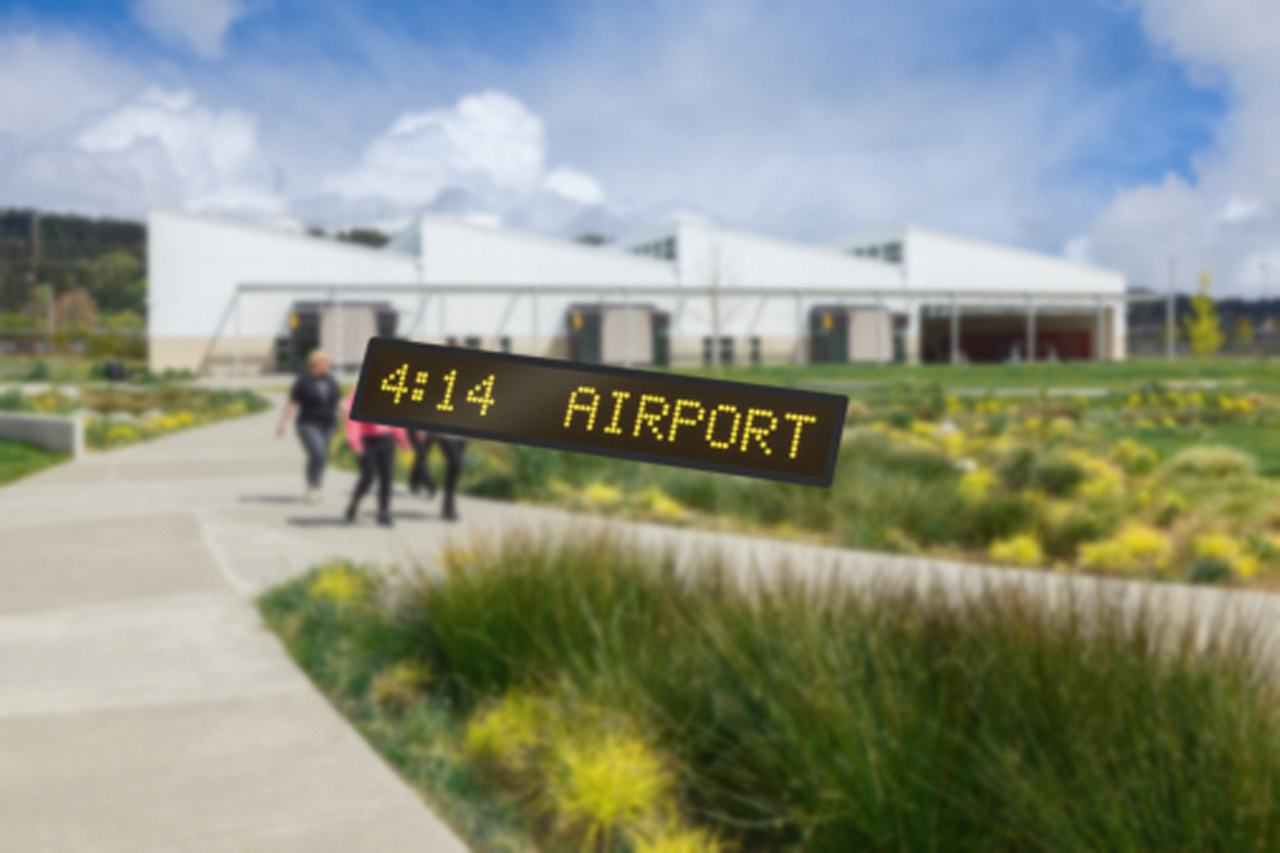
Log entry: h=4 m=14
